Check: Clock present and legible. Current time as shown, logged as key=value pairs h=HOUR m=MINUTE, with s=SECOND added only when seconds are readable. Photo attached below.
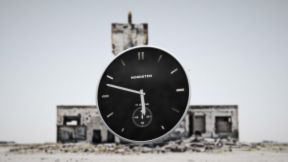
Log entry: h=5 m=48
